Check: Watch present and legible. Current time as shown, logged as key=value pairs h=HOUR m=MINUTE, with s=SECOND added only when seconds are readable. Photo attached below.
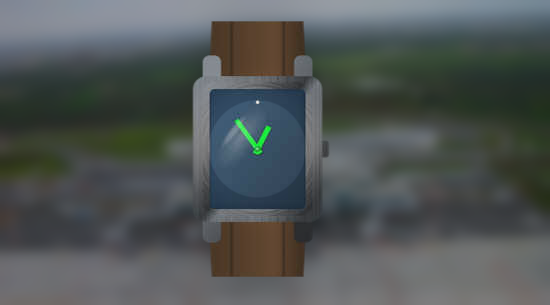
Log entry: h=12 m=54
